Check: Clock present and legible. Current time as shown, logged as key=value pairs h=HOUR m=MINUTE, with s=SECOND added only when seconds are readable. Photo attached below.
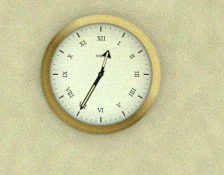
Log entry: h=12 m=35
